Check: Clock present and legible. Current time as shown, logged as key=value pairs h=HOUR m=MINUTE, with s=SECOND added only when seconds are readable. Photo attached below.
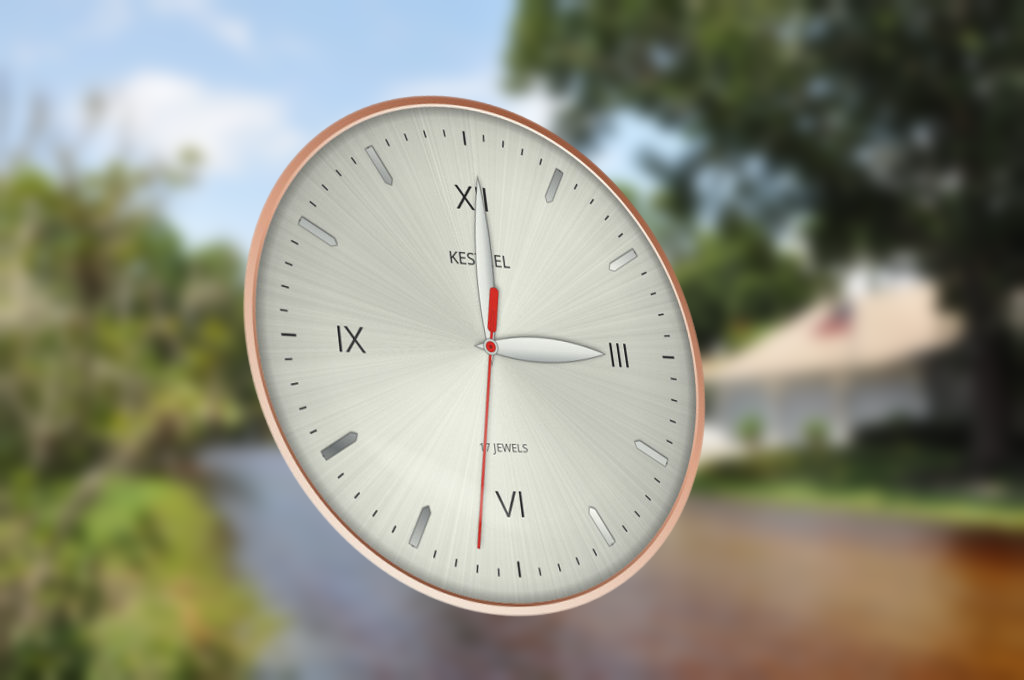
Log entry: h=3 m=0 s=32
